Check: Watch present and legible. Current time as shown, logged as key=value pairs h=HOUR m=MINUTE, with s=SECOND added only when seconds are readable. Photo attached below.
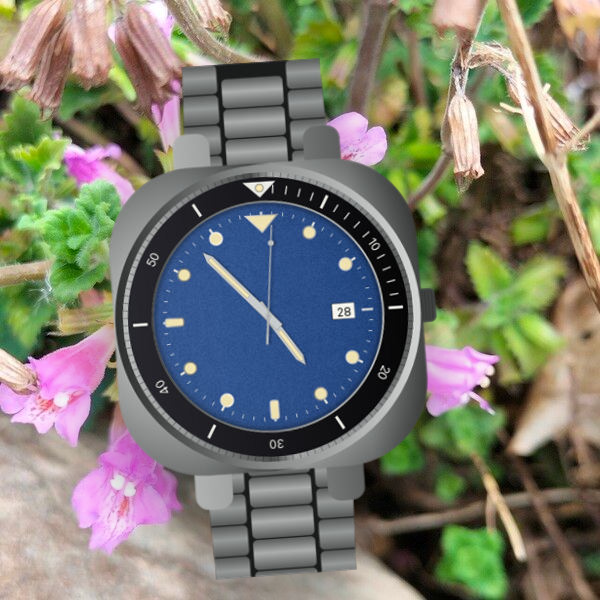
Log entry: h=4 m=53 s=1
